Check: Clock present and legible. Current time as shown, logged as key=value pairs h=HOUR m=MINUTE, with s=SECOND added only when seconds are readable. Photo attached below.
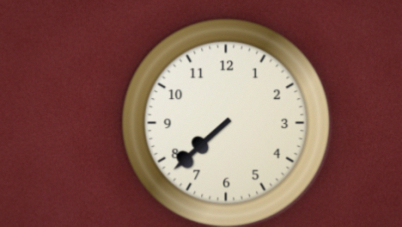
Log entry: h=7 m=38
